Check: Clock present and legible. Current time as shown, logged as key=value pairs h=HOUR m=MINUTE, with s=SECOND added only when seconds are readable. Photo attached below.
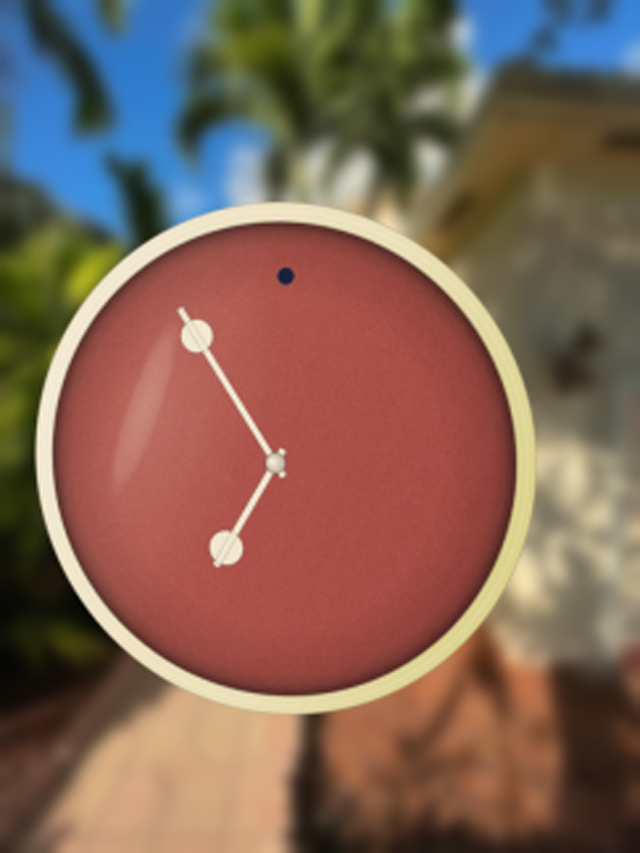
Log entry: h=6 m=54
